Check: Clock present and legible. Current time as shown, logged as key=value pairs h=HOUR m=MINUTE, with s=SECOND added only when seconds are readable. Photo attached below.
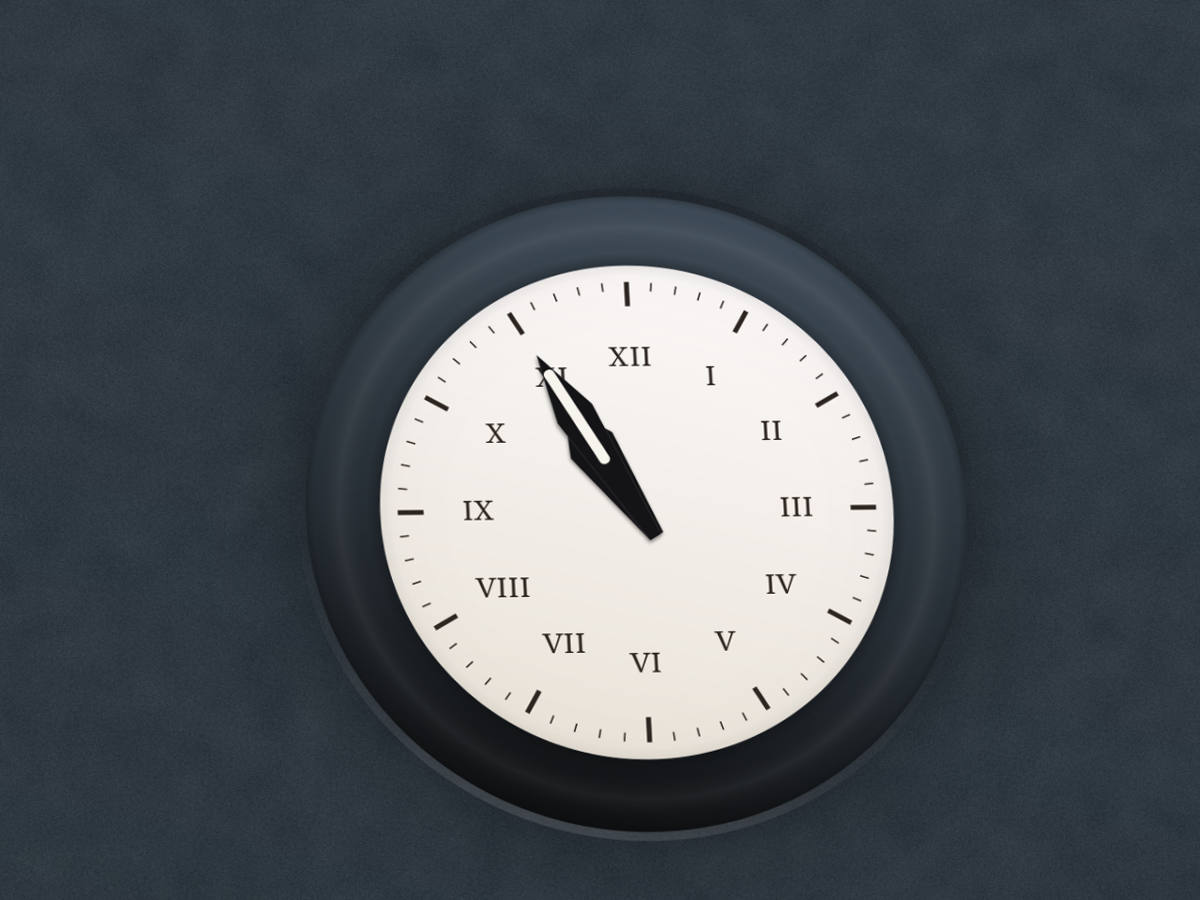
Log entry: h=10 m=55
